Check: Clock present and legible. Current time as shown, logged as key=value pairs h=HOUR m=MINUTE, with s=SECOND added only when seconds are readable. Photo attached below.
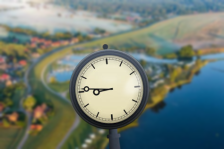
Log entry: h=8 m=46
